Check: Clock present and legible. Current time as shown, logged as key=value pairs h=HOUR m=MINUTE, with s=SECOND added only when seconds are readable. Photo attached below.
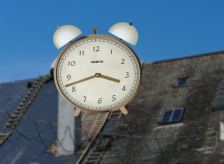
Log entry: h=3 m=42
